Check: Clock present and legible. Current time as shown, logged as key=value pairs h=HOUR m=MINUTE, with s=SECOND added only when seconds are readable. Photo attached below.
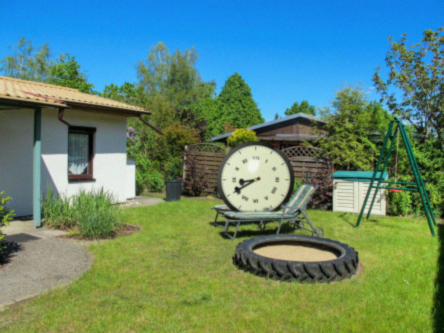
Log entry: h=8 m=40
